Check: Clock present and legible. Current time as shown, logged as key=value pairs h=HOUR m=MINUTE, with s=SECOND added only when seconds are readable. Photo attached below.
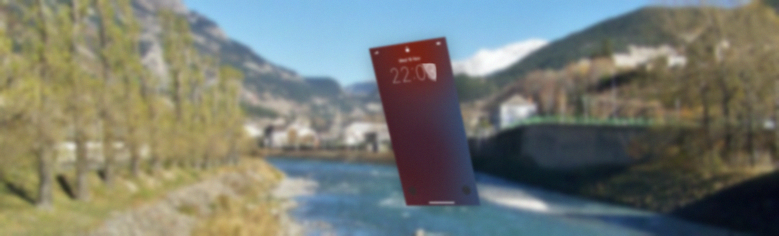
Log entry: h=22 m=3
